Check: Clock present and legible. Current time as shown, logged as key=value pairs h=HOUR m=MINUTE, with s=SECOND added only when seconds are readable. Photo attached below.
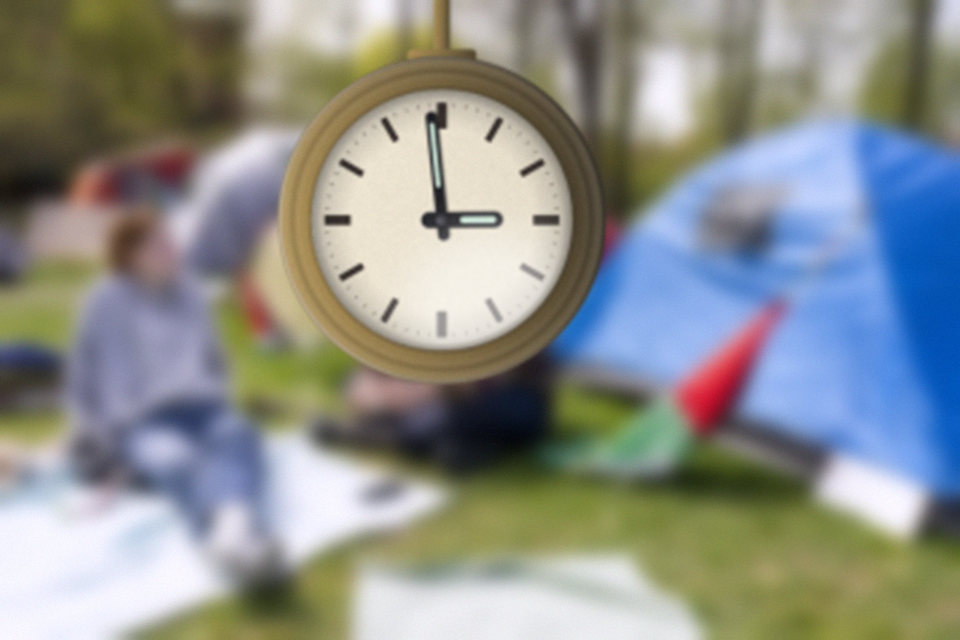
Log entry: h=2 m=59
